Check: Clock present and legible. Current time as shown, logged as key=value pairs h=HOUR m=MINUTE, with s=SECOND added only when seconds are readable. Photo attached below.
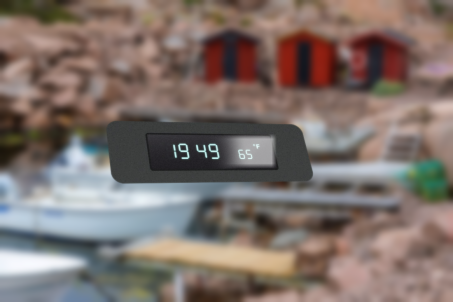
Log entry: h=19 m=49
